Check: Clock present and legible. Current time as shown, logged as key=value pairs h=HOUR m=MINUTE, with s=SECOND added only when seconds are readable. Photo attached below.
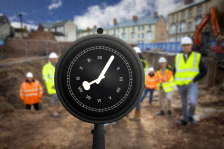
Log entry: h=8 m=5
